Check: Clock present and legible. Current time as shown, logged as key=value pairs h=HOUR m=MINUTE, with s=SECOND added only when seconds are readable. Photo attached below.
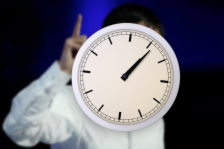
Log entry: h=1 m=6
